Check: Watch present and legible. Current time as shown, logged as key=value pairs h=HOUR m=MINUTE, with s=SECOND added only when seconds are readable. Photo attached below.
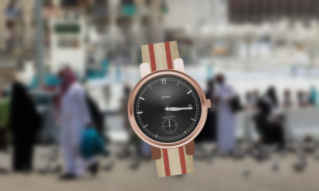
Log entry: h=3 m=16
